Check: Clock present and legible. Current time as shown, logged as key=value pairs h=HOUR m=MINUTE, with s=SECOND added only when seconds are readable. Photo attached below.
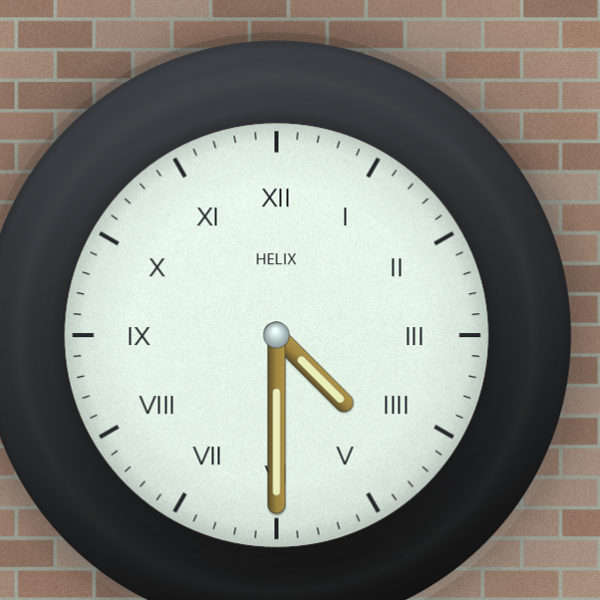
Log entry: h=4 m=30
